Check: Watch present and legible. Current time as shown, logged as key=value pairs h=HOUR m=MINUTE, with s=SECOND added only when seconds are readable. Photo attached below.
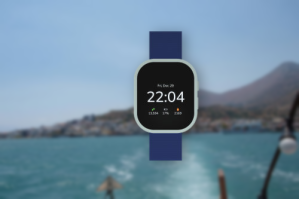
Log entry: h=22 m=4
